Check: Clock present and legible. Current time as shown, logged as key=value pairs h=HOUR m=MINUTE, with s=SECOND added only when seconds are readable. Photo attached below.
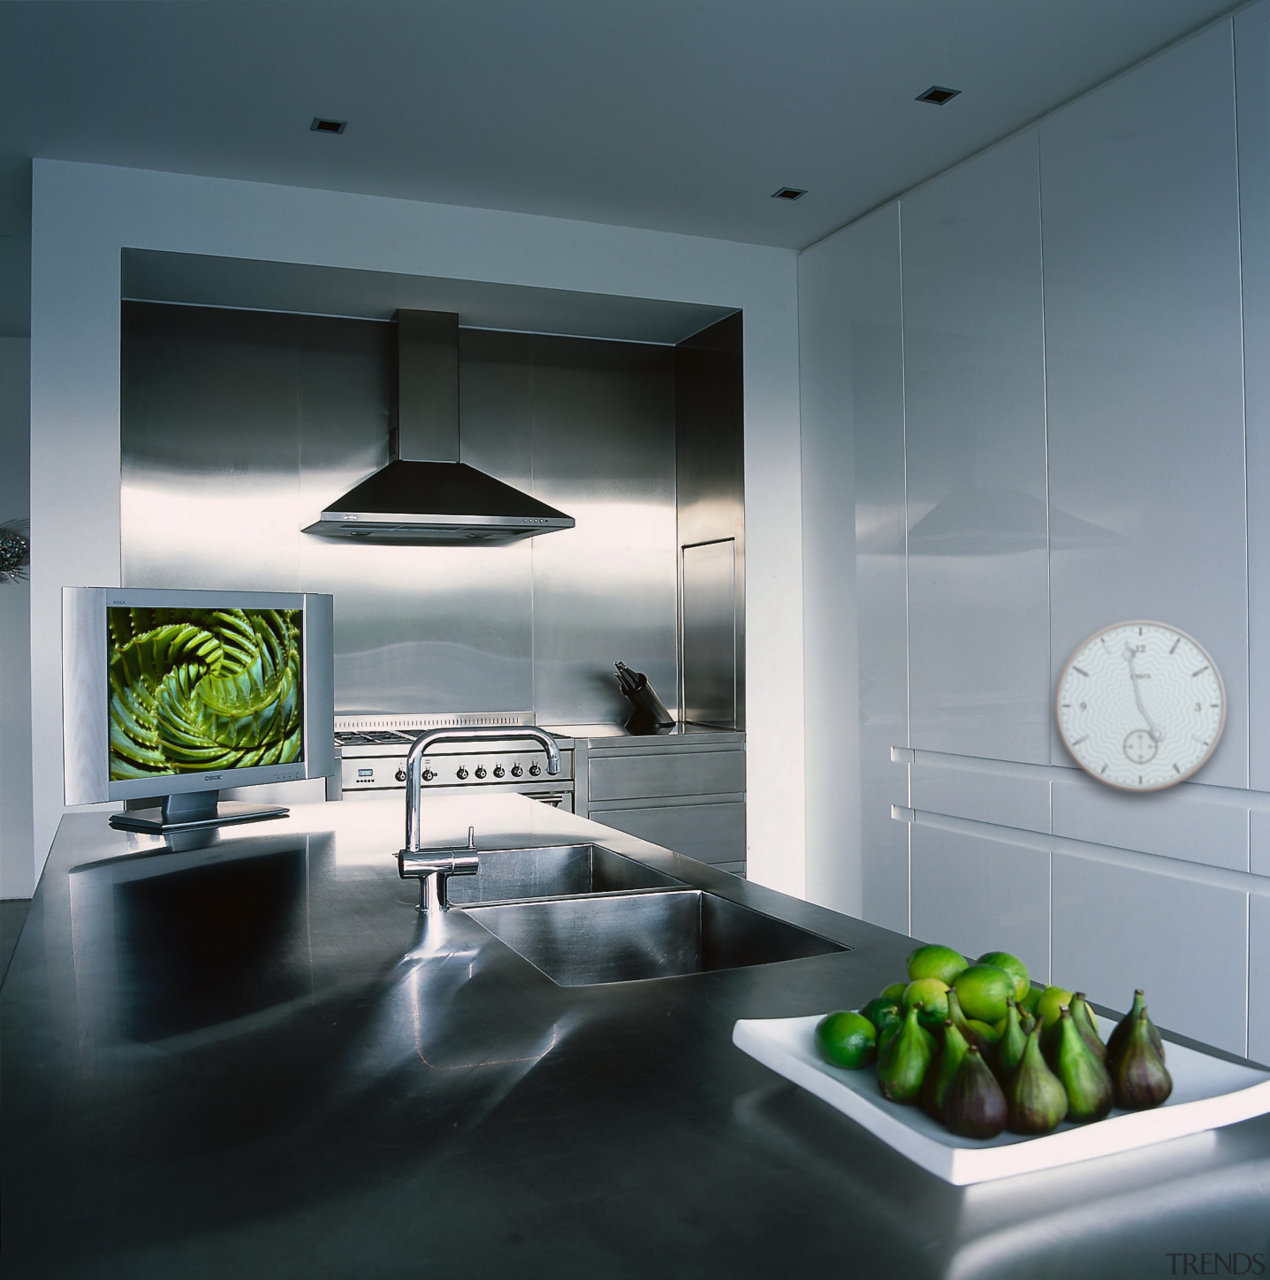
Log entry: h=4 m=58
